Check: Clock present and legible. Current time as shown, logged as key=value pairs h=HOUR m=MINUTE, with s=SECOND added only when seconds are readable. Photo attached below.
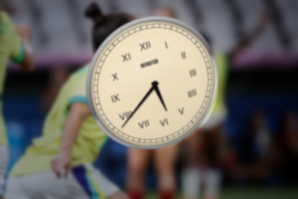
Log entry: h=5 m=39
